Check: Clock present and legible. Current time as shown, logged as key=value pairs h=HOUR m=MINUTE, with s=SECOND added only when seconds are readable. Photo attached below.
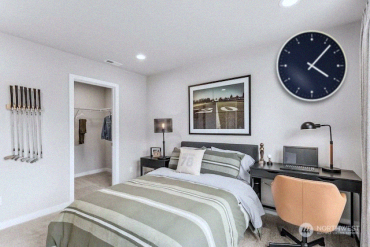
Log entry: h=4 m=7
